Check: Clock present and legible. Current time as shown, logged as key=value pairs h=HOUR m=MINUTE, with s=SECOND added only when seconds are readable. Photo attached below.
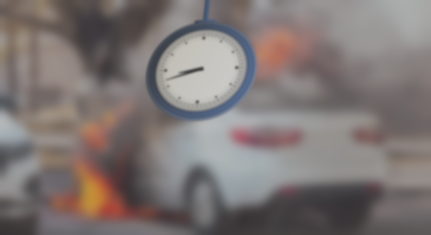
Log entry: h=8 m=42
